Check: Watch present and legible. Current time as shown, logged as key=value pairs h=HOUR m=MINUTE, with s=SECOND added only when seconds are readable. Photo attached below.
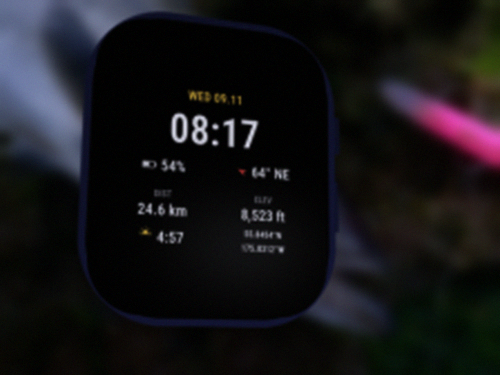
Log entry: h=8 m=17
